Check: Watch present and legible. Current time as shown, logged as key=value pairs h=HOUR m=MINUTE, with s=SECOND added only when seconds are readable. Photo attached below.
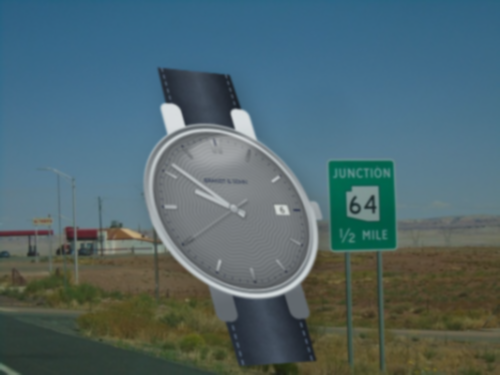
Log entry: h=9 m=51 s=40
